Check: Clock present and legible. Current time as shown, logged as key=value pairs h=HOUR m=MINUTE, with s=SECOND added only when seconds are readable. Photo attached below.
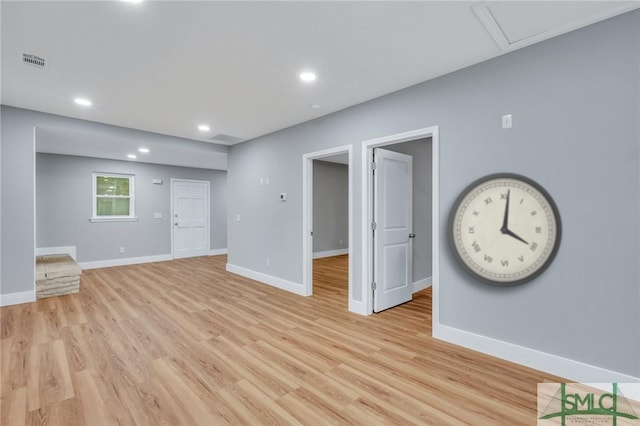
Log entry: h=4 m=1
